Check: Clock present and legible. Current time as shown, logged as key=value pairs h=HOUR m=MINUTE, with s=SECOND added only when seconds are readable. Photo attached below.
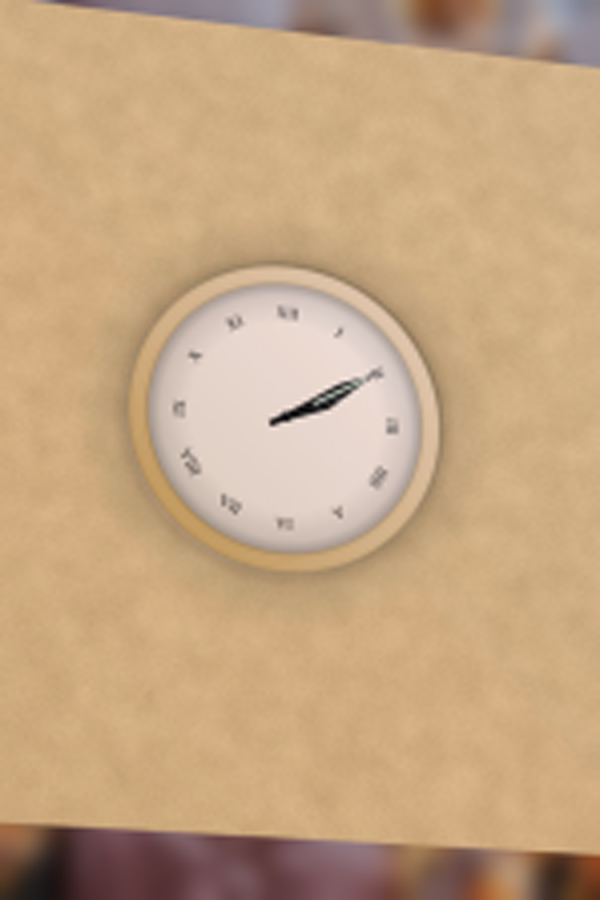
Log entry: h=2 m=10
